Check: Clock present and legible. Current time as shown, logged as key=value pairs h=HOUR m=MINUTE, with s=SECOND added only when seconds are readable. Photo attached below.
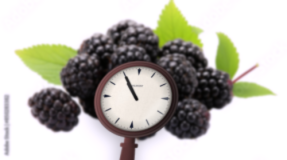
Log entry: h=10 m=55
